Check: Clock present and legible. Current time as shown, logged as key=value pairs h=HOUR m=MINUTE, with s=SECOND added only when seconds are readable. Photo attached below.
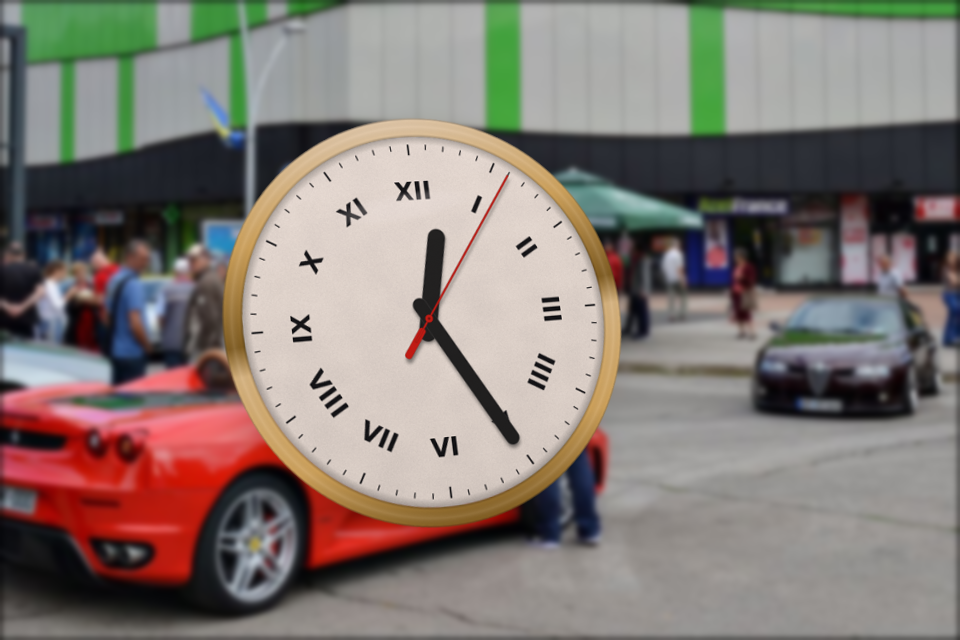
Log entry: h=12 m=25 s=6
